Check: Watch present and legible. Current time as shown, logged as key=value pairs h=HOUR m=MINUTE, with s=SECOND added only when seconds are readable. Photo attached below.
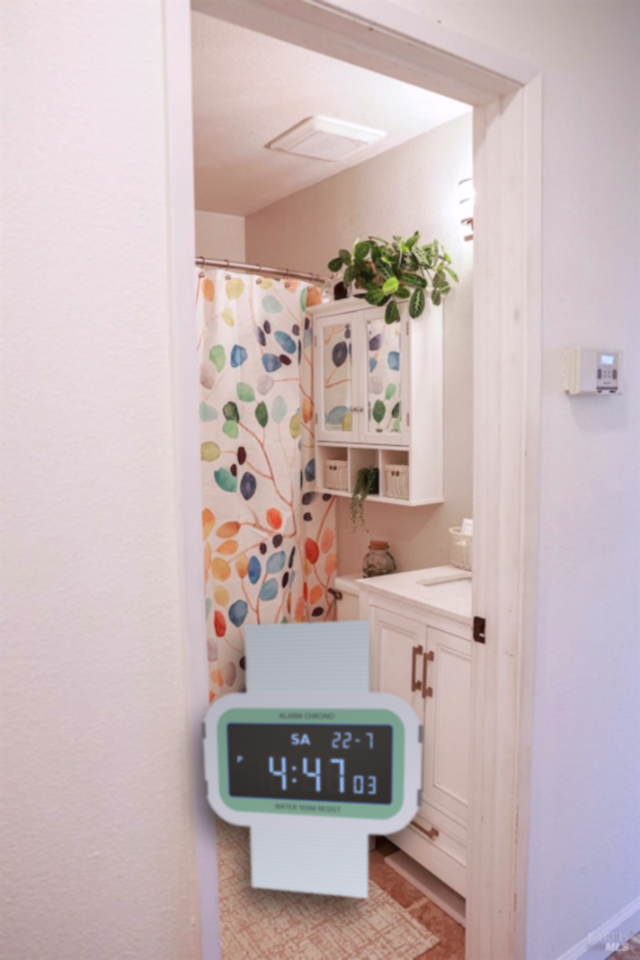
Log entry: h=4 m=47 s=3
